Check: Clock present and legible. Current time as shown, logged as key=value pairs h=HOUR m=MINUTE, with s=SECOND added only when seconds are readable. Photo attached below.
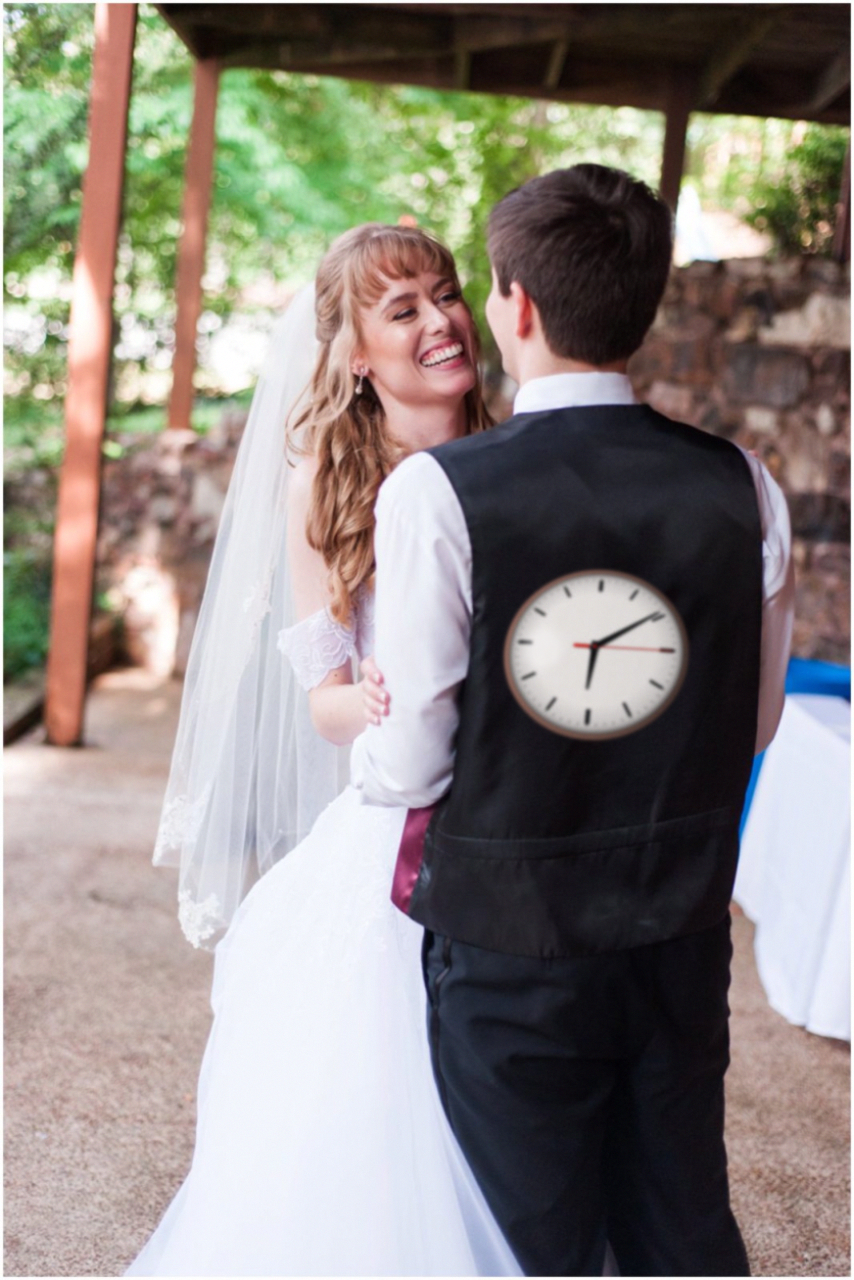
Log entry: h=6 m=9 s=15
